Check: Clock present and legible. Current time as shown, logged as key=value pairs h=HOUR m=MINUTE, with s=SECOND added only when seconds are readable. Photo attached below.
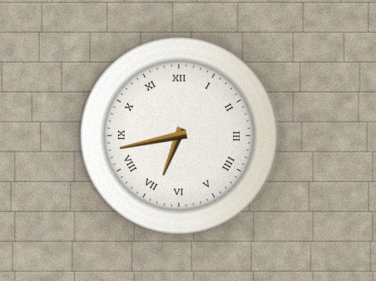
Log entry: h=6 m=43
